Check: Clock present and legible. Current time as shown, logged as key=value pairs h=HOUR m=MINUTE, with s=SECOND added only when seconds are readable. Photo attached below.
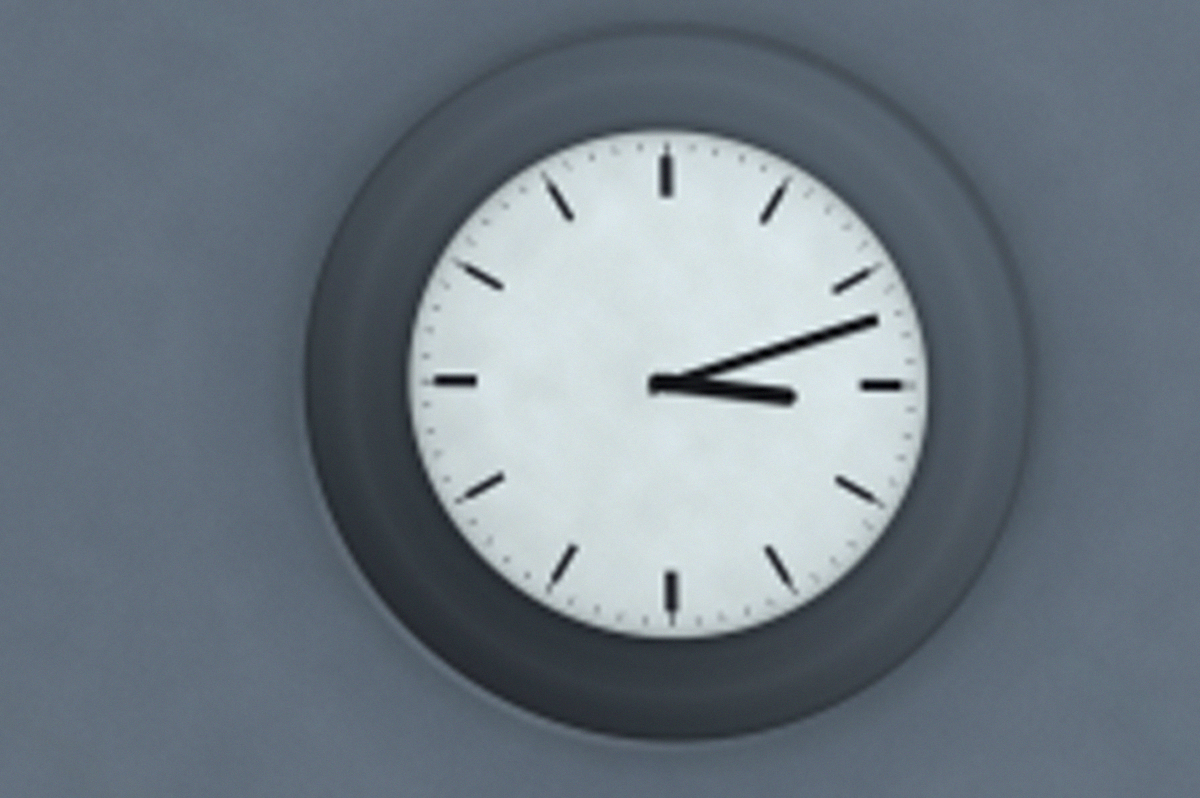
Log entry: h=3 m=12
